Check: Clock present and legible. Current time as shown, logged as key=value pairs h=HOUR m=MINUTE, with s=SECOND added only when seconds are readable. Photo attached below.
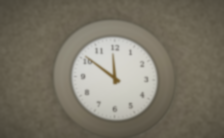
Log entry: h=11 m=51
